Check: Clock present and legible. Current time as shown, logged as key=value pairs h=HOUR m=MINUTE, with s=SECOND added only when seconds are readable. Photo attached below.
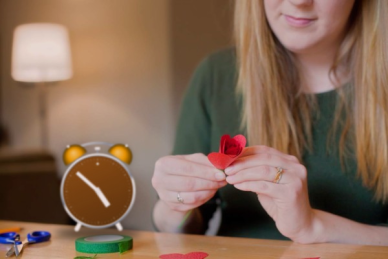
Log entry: h=4 m=52
